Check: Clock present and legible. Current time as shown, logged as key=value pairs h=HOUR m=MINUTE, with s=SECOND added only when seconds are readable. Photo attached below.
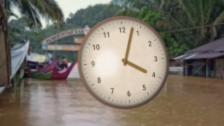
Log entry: h=4 m=3
